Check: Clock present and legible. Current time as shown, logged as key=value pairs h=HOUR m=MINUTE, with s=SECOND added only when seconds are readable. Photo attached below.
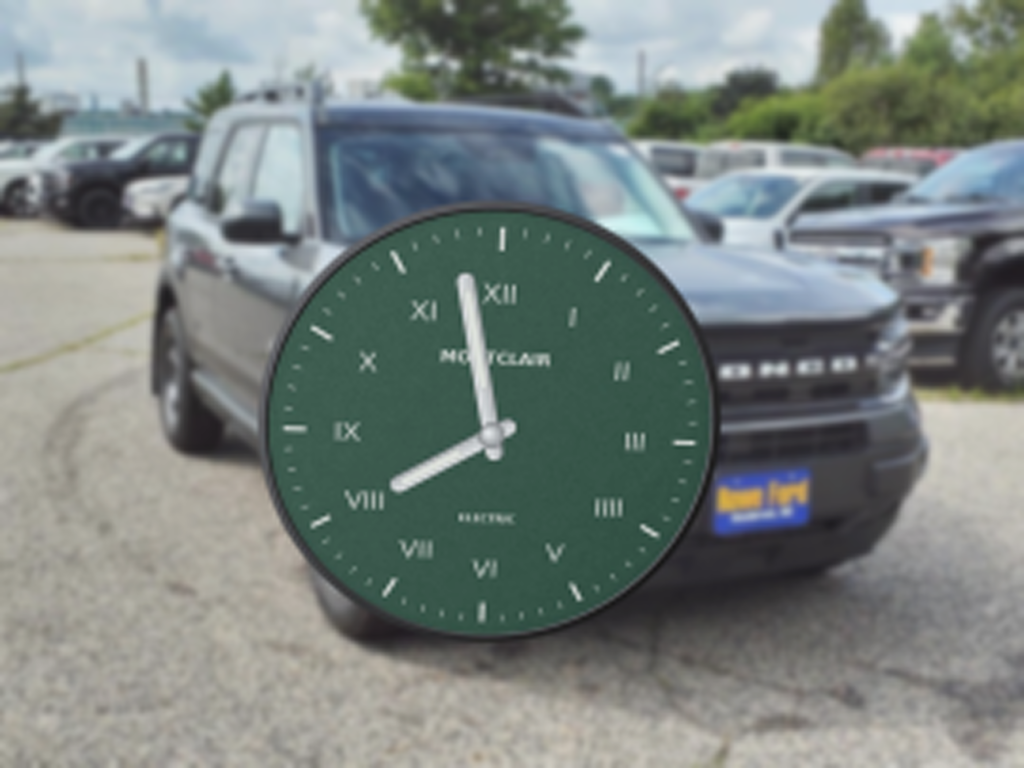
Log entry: h=7 m=58
